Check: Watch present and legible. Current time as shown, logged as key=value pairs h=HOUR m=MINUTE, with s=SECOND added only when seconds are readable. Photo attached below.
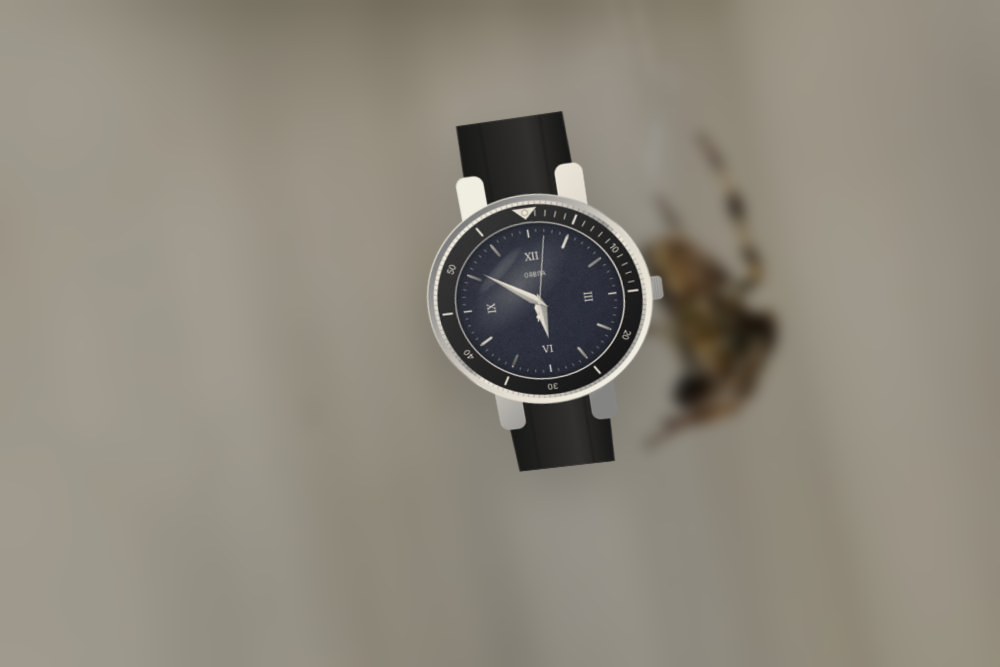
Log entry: h=5 m=51 s=2
